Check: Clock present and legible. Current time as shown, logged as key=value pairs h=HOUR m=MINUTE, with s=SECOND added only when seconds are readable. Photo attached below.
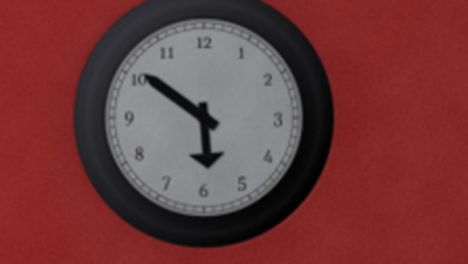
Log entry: h=5 m=51
